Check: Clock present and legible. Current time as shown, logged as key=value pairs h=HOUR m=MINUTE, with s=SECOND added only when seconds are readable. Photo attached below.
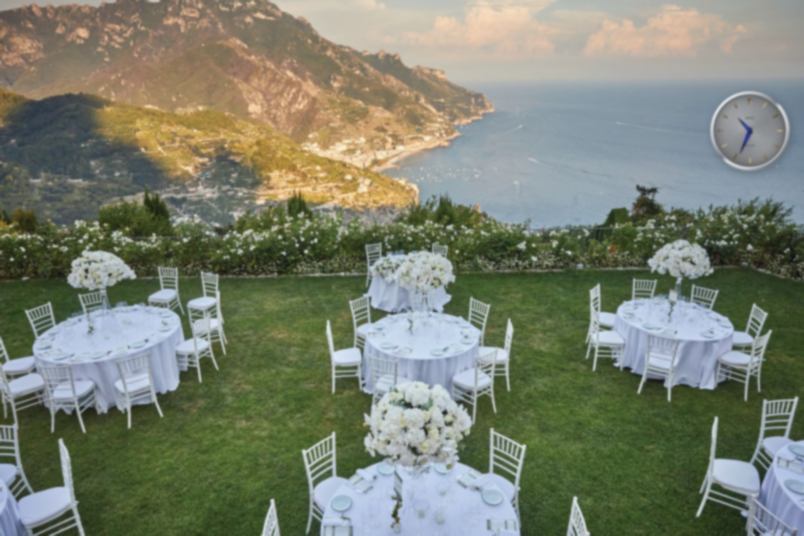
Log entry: h=10 m=34
